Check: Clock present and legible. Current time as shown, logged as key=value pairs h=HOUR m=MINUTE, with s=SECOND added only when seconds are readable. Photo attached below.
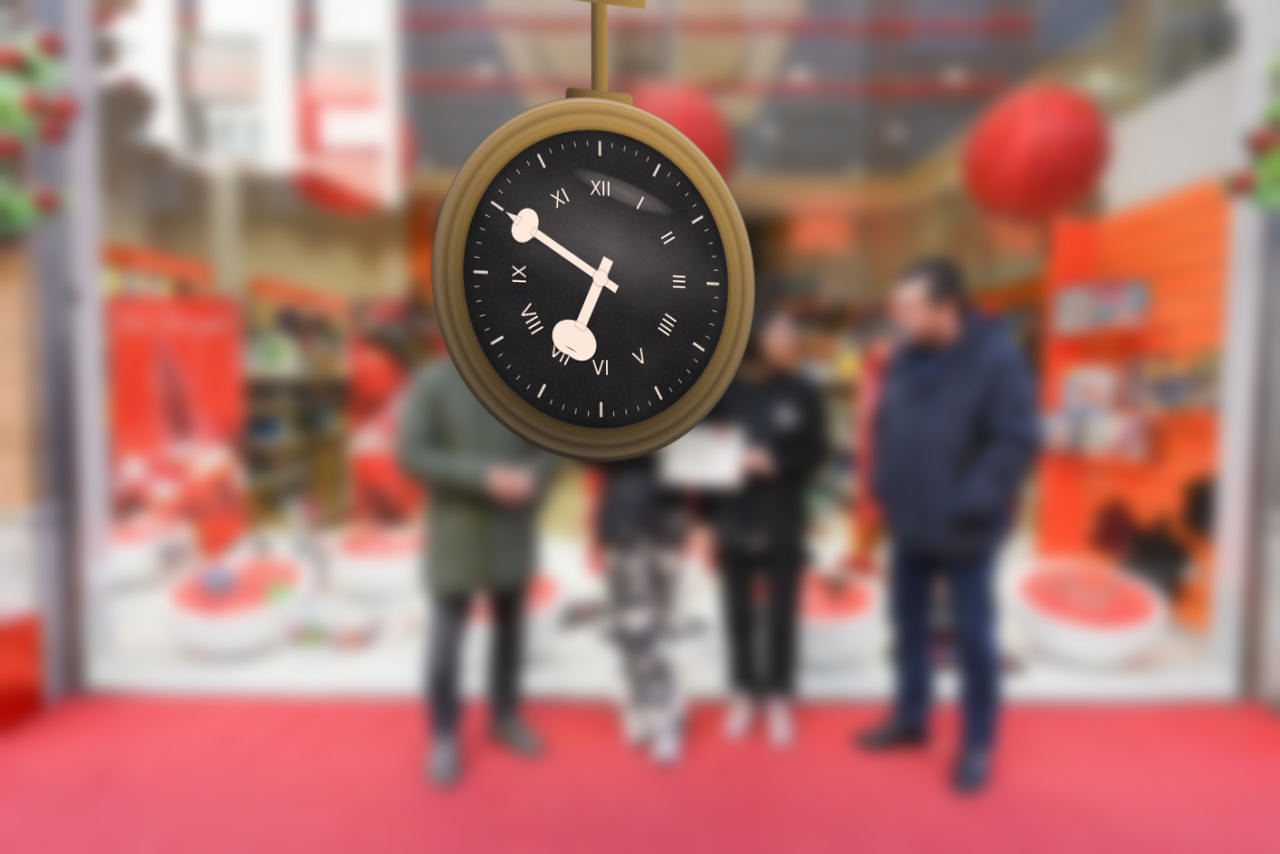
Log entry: h=6 m=50
